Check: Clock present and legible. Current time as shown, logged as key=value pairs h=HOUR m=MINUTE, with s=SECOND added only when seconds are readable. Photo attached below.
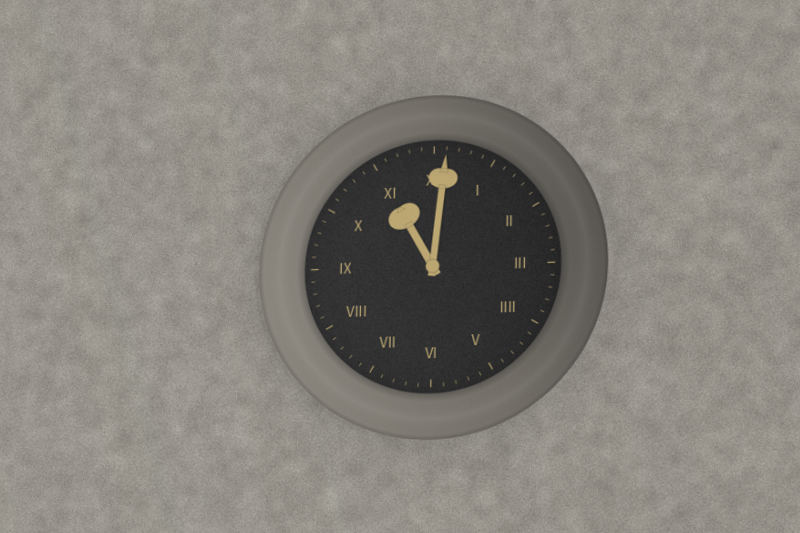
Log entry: h=11 m=1
